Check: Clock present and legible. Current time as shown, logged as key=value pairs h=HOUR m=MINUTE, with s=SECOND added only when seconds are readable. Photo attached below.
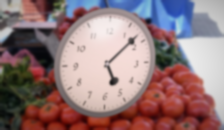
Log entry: h=5 m=8
